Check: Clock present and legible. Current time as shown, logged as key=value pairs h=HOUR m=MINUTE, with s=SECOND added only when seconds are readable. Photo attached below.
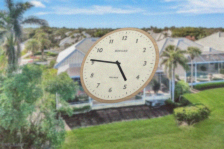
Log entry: h=4 m=46
